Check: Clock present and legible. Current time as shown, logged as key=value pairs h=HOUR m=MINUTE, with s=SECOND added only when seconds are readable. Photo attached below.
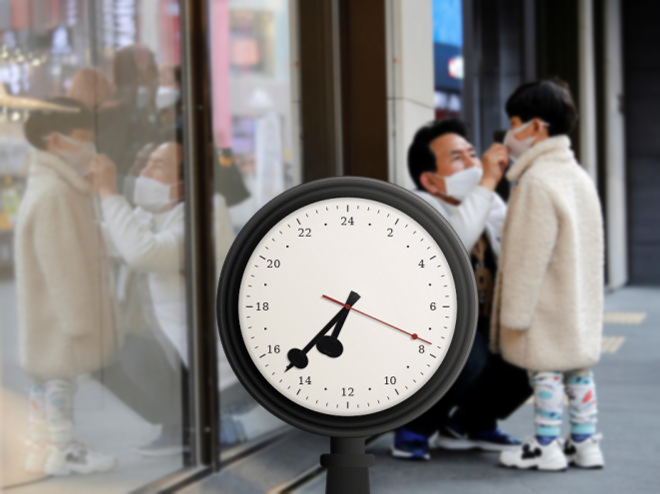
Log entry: h=13 m=37 s=19
